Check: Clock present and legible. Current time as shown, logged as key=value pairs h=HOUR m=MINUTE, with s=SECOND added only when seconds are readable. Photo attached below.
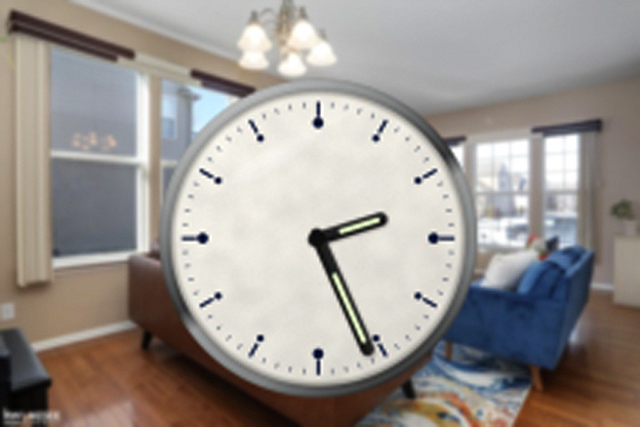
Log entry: h=2 m=26
